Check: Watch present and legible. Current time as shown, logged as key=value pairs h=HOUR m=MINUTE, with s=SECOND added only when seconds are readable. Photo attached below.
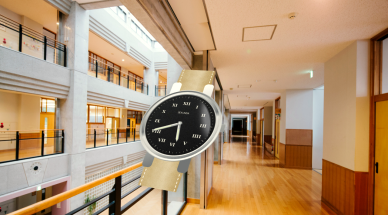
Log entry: h=5 m=41
